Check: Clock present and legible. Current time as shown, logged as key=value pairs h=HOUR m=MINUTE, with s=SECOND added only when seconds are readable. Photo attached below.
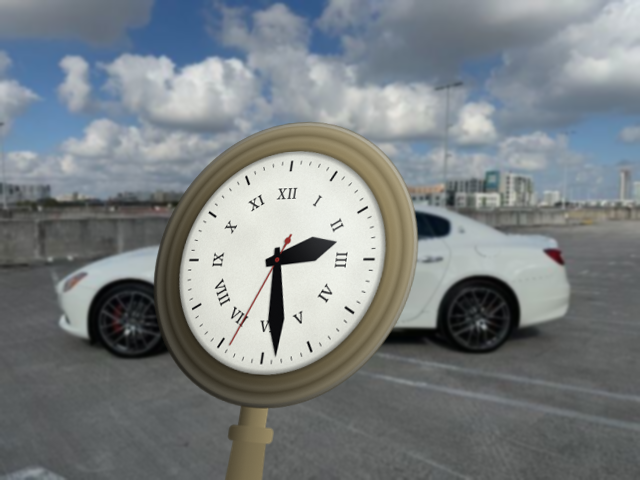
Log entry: h=2 m=28 s=34
